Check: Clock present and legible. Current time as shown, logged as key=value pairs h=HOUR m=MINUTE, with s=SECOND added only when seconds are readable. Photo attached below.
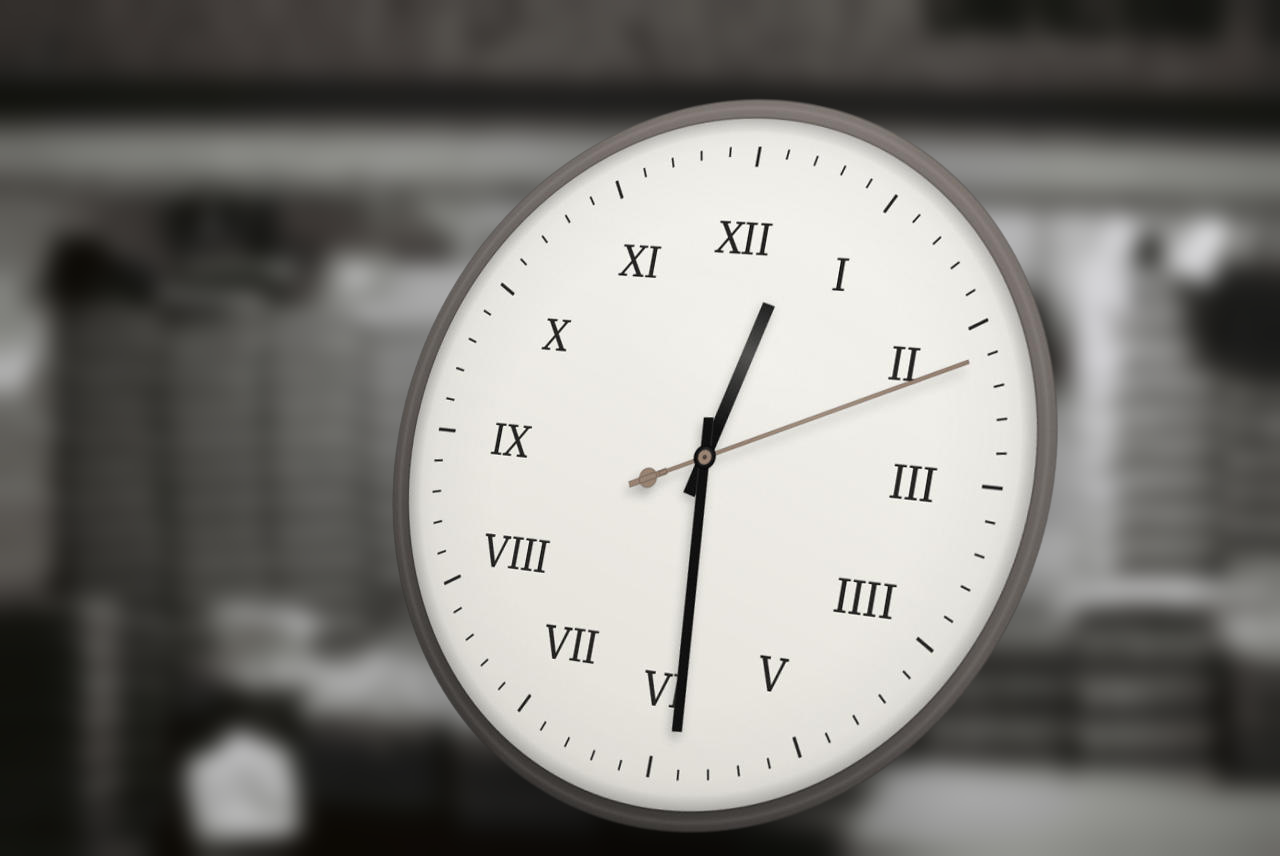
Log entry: h=12 m=29 s=11
